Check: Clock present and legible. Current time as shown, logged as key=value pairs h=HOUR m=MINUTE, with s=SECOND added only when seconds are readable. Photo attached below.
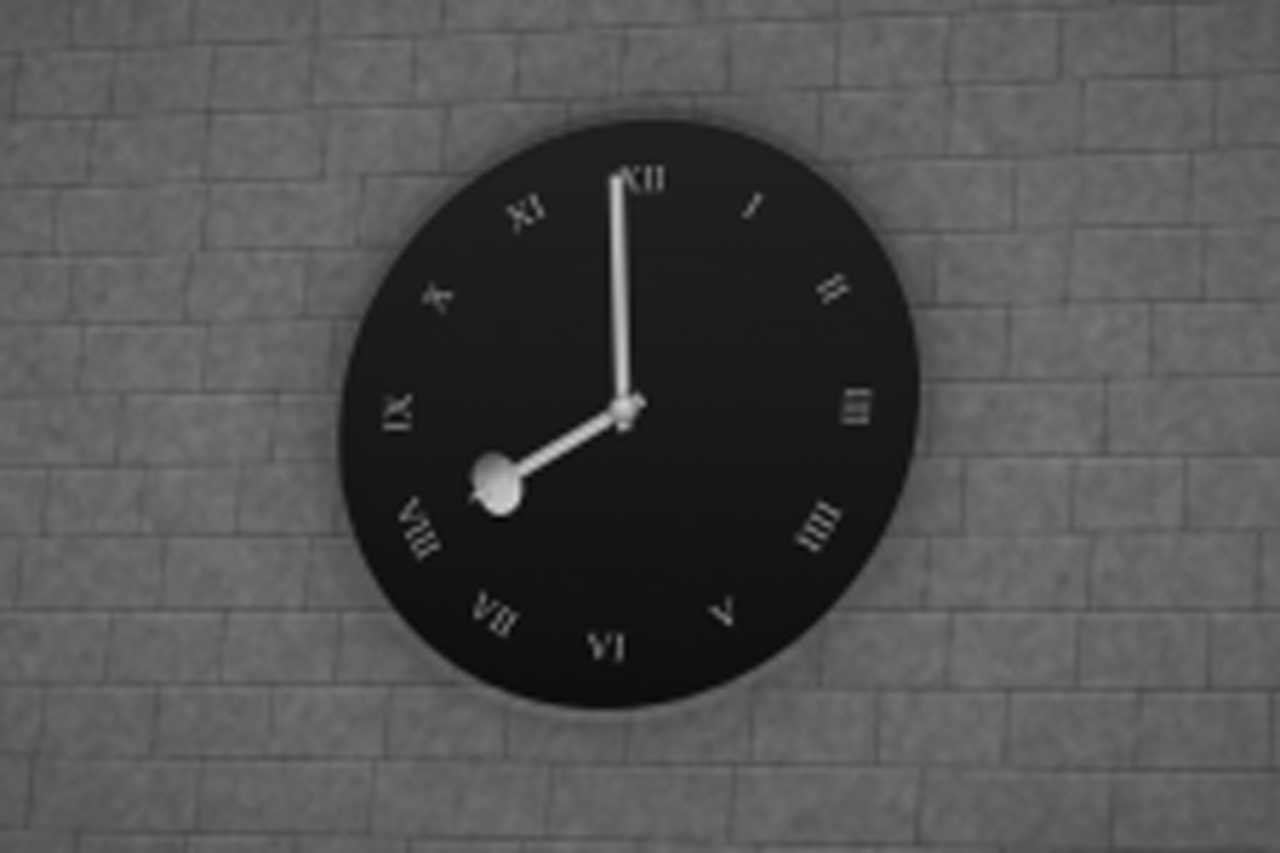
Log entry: h=7 m=59
